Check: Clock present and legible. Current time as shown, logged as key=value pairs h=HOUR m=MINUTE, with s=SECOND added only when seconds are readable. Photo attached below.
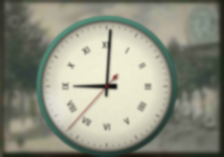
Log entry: h=9 m=0 s=37
